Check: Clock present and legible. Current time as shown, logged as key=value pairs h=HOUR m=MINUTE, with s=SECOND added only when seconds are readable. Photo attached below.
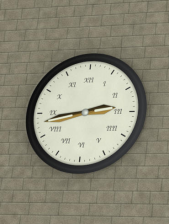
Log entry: h=2 m=43
